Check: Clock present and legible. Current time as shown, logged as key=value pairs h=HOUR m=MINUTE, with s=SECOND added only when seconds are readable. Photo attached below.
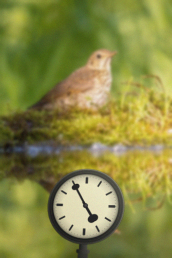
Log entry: h=4 m=55
